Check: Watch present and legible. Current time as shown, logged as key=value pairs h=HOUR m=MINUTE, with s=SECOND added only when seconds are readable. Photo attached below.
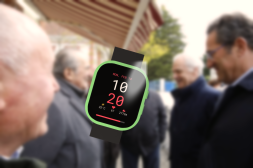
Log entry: h=10 m=20
